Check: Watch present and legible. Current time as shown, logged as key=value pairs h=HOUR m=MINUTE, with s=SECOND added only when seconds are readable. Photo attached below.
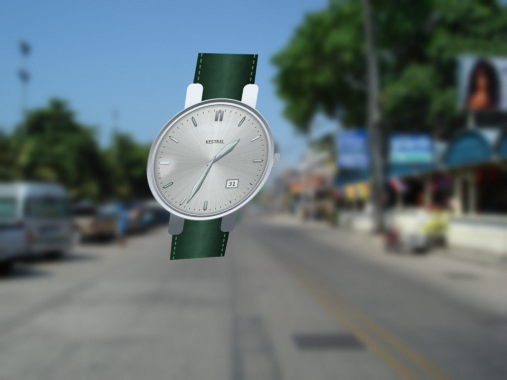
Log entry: h=1 m=34
